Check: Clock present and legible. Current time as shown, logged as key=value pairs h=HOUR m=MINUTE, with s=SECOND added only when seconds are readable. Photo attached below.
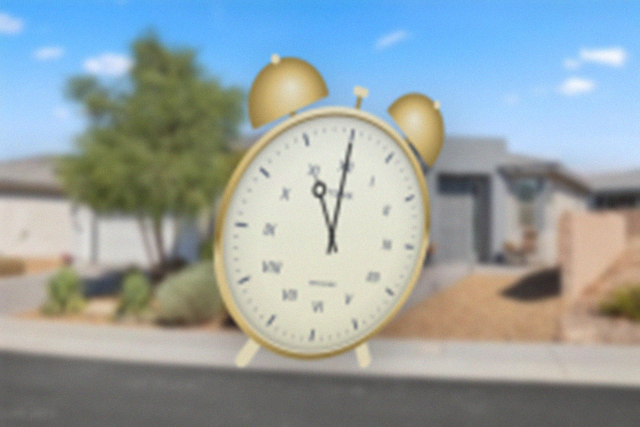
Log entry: h=11 m=0
